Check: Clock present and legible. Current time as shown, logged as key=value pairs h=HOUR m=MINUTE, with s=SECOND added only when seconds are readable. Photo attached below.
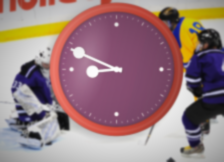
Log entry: h=8 m=49
